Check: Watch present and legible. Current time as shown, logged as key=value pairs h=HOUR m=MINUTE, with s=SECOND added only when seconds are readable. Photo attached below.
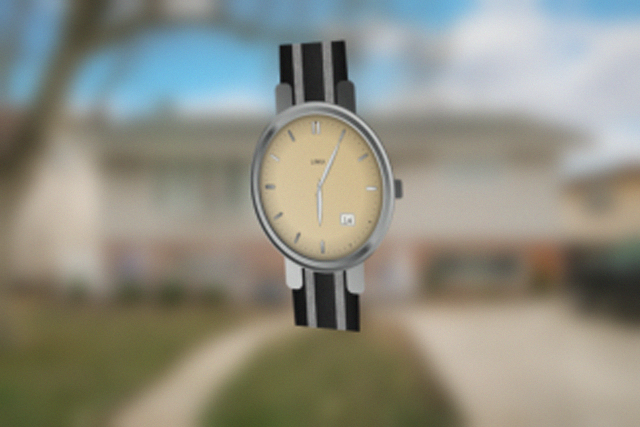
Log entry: h=6 m=5
